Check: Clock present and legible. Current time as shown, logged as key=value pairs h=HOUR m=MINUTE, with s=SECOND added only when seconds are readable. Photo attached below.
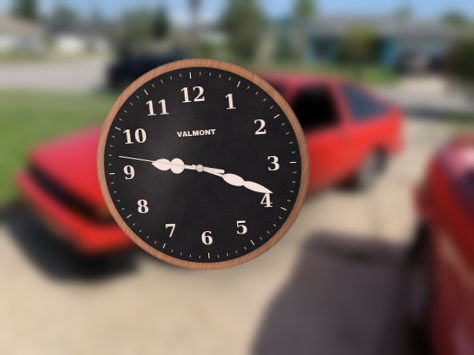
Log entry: h=9 m=18 s=47
